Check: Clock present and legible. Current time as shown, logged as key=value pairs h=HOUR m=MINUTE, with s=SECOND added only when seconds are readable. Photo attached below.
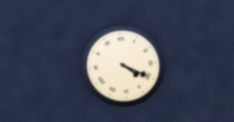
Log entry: h=4 m=20
